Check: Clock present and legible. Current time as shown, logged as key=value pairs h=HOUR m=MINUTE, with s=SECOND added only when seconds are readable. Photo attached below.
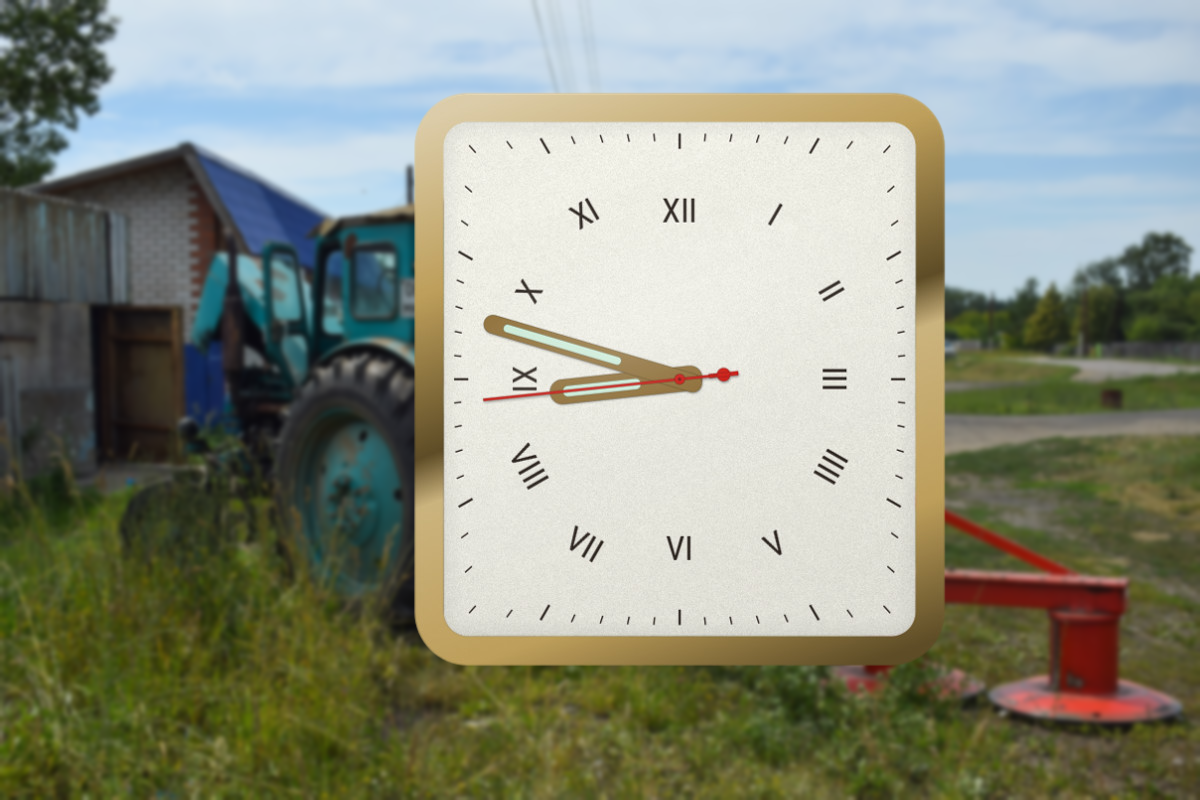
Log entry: h=8 m=47 s=44
